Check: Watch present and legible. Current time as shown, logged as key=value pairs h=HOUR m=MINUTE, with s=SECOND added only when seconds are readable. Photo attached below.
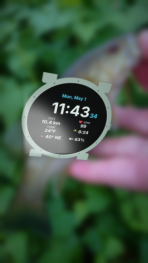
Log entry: h=11 m=43
